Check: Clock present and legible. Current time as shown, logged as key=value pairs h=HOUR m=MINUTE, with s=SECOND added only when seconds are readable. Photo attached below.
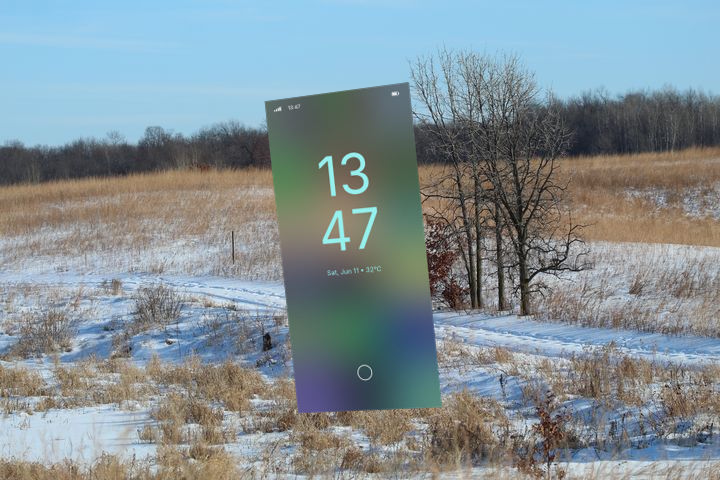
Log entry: h=13 m=47
